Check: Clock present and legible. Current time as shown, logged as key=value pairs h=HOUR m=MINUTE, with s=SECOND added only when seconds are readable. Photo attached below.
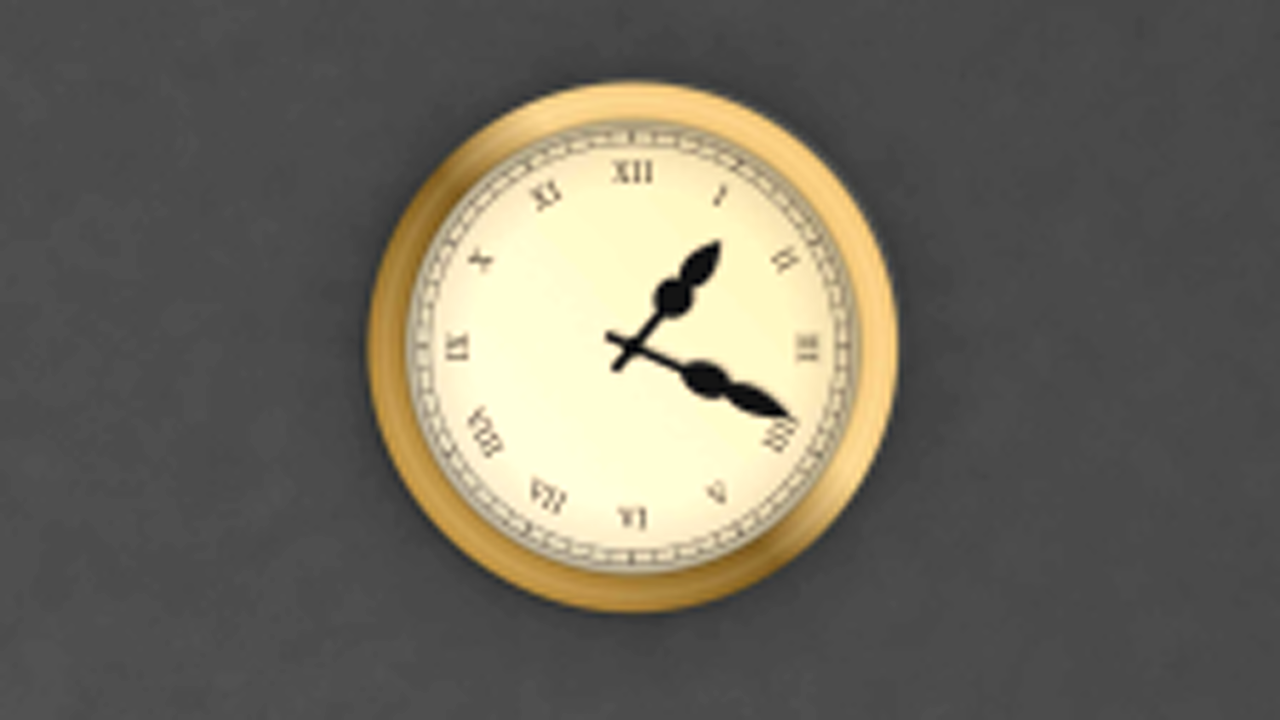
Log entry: h=1 m=19
